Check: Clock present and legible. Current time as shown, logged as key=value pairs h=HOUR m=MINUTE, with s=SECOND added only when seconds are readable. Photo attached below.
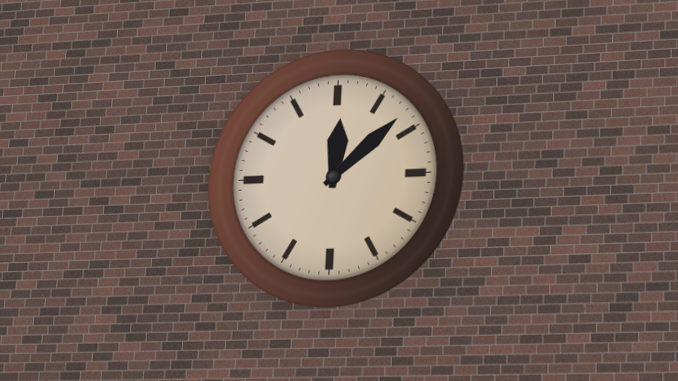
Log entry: h=12 m=8
